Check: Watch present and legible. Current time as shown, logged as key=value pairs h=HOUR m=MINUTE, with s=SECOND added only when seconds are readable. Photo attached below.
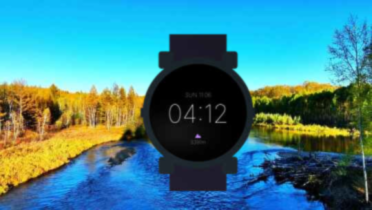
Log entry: h=4 m=12
